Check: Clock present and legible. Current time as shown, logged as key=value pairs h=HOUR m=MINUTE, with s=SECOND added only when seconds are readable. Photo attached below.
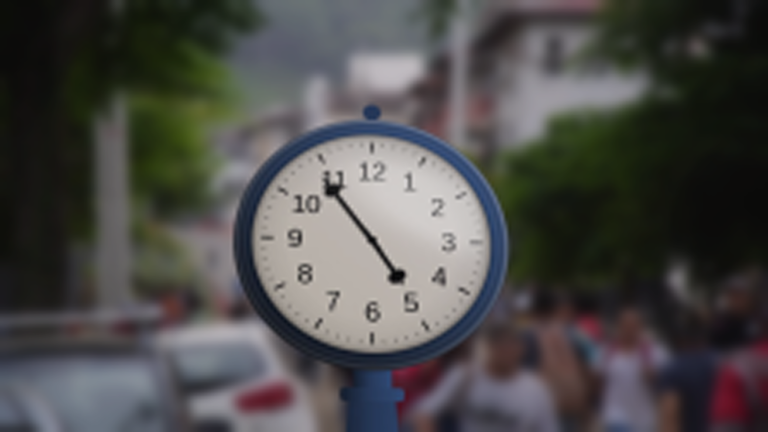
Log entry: h=4 m=54
